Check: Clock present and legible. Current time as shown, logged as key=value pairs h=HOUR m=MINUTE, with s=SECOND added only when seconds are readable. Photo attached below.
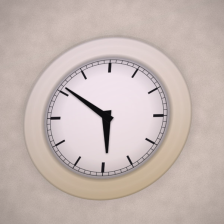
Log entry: h=5 m=51
